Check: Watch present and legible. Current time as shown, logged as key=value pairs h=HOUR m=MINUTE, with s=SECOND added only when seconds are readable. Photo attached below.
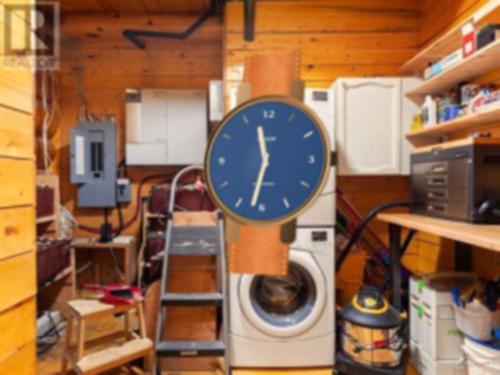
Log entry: h=11 m=32
